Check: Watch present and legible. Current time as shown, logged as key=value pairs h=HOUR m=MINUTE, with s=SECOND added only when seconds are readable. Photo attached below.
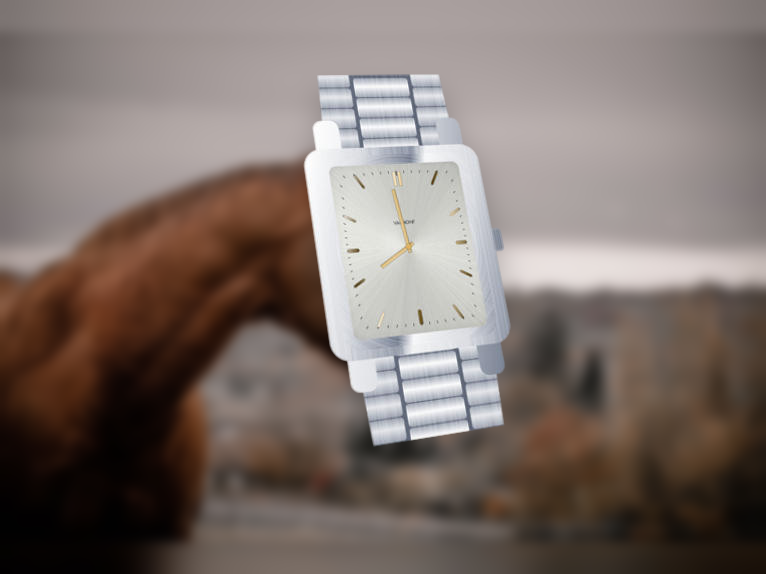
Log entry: h=7 m=59
